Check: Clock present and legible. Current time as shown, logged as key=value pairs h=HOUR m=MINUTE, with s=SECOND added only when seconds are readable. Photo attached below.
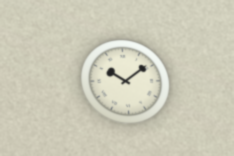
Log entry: h=10 m=9
